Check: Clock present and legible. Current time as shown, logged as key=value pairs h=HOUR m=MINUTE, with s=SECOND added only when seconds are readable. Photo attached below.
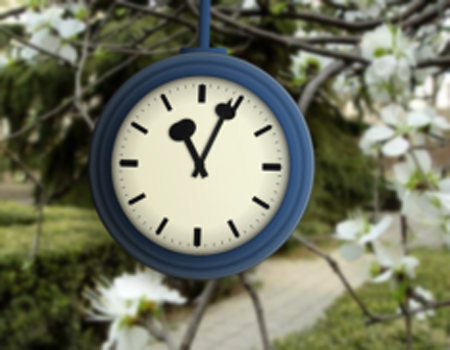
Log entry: h=11 m=4
